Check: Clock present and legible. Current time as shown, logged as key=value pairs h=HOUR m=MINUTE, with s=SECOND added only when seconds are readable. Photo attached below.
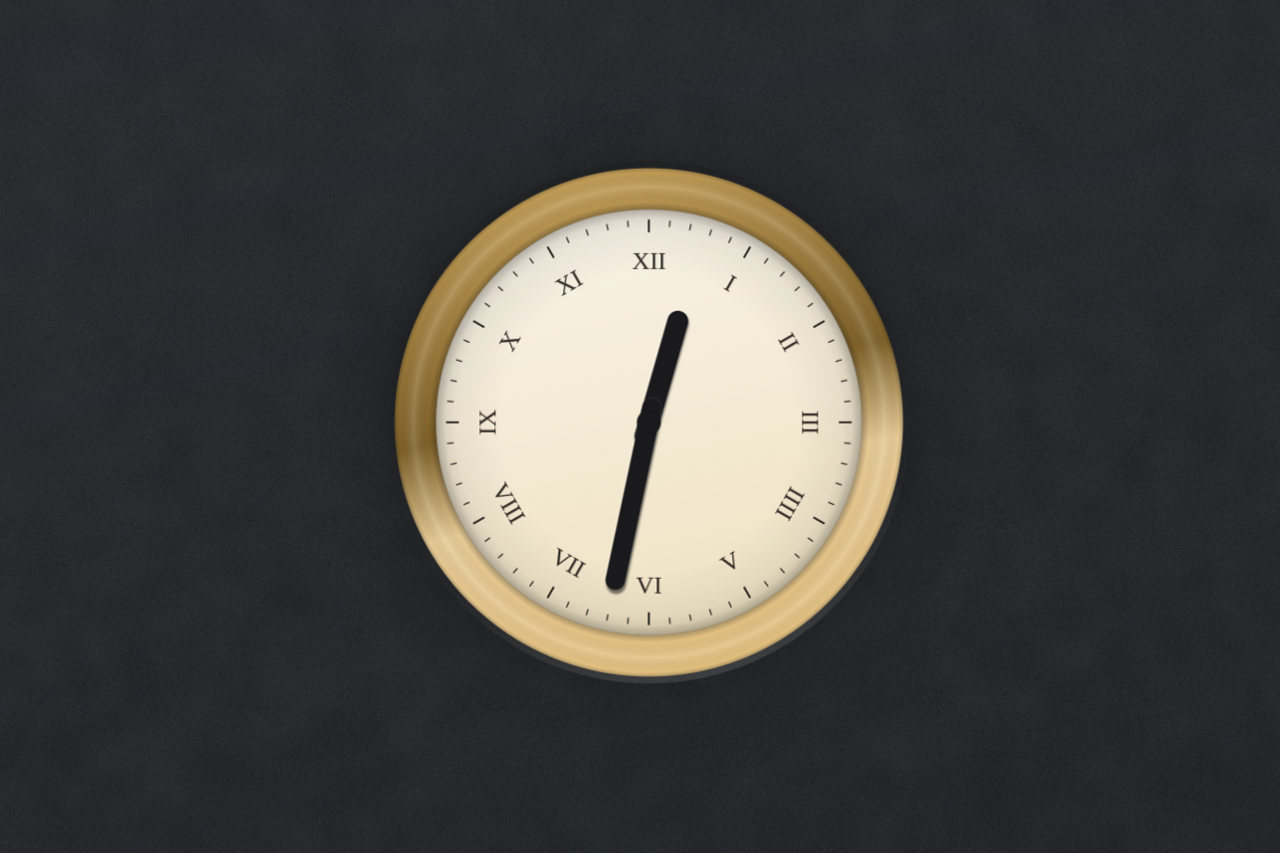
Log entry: h=12 m=32
